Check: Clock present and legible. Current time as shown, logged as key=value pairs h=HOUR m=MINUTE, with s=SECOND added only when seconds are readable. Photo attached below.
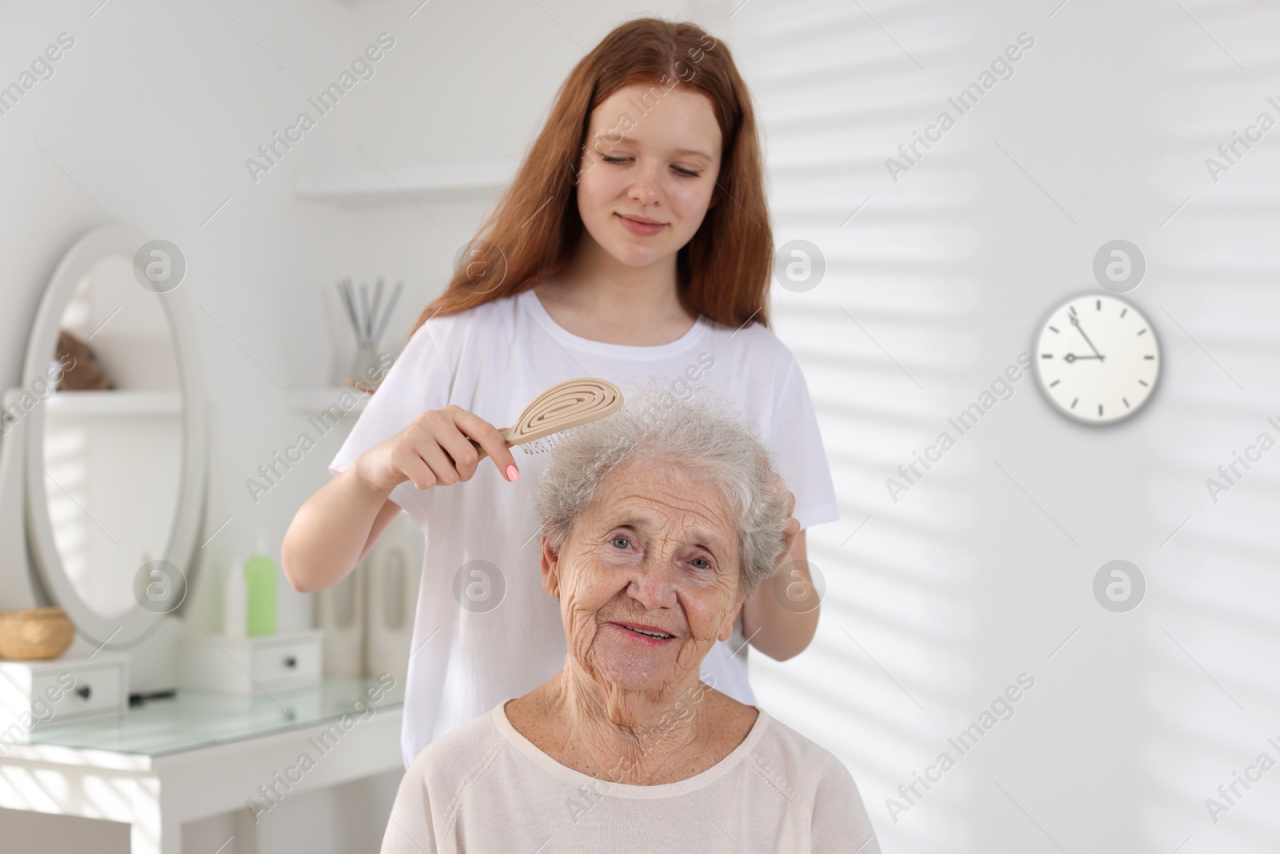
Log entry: h=8 m=54
